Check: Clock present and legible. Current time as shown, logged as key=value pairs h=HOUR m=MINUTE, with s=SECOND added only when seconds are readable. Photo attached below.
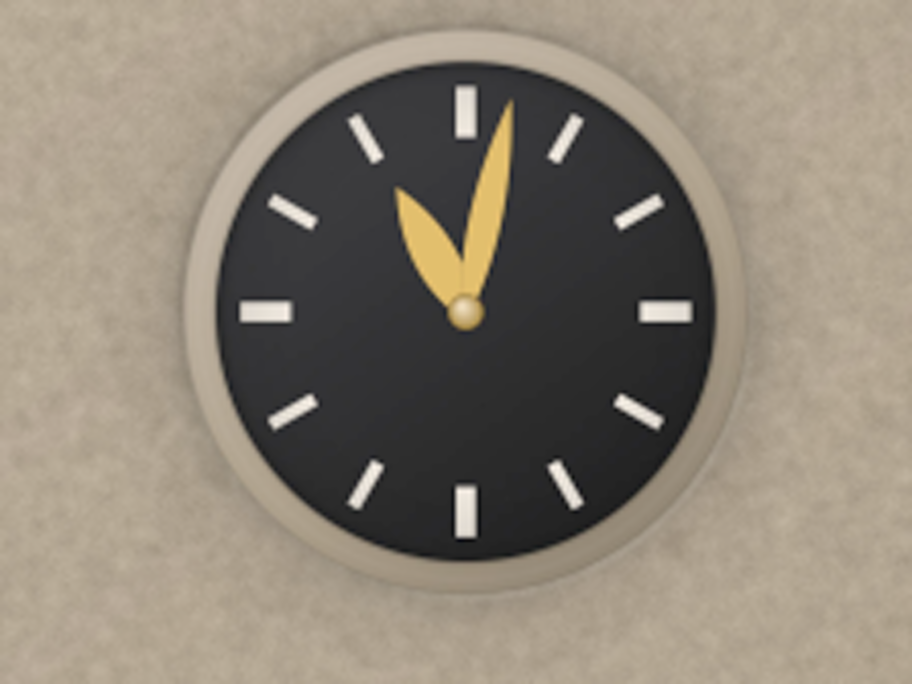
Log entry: h=11 m=2
